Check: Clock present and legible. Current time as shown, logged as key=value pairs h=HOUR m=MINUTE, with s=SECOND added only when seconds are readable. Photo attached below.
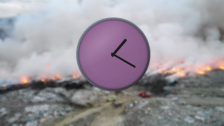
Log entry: h=1 m=20
